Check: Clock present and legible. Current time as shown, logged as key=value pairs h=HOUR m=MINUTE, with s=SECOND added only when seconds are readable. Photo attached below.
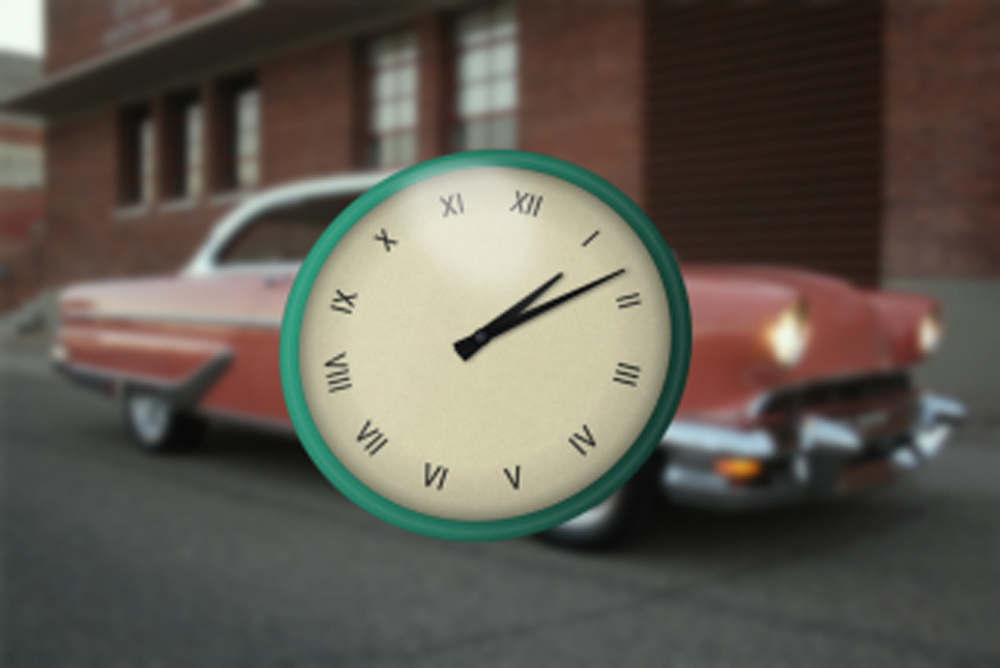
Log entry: h=1 m=8
